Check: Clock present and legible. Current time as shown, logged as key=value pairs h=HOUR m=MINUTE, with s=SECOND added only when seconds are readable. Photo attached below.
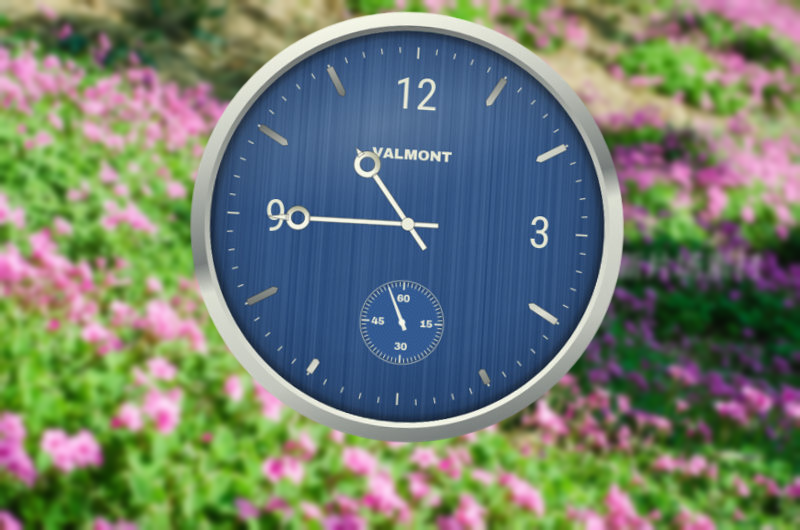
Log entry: h=10 m=44 s=56
